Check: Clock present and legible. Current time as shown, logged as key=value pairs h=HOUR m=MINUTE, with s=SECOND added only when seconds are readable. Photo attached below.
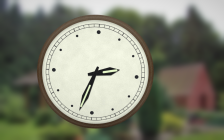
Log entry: h=2 m=33
